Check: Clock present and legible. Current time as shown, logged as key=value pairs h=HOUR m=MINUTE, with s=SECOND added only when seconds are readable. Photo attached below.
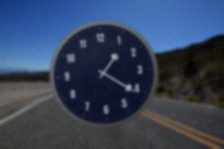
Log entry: h=1 m=21
